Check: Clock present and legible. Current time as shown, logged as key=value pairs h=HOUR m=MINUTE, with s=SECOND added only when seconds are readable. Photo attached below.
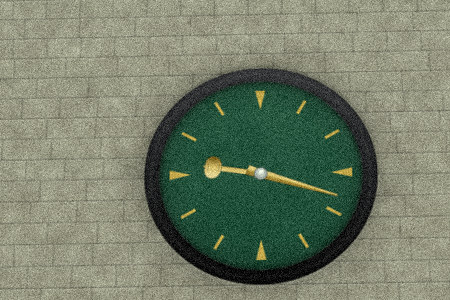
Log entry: h=9 m=18
